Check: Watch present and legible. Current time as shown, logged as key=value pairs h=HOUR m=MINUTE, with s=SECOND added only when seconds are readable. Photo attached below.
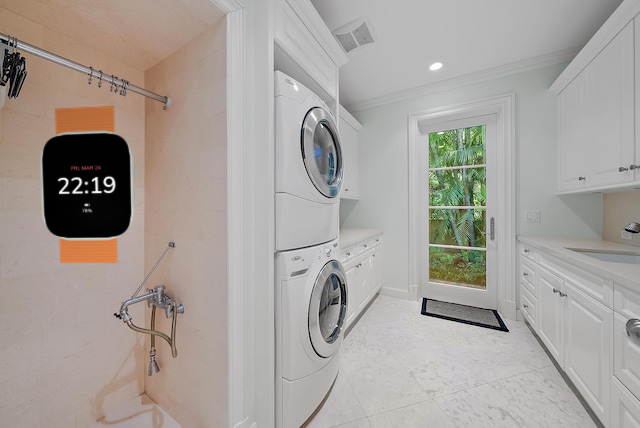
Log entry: h=22 m=19
